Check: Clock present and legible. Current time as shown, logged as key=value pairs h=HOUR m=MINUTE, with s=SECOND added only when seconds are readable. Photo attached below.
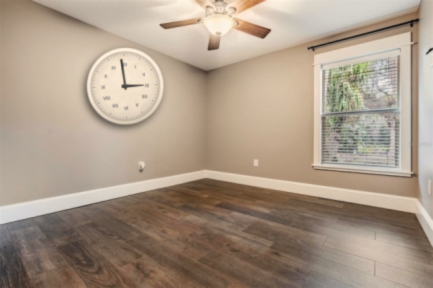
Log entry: h=2 m=59
